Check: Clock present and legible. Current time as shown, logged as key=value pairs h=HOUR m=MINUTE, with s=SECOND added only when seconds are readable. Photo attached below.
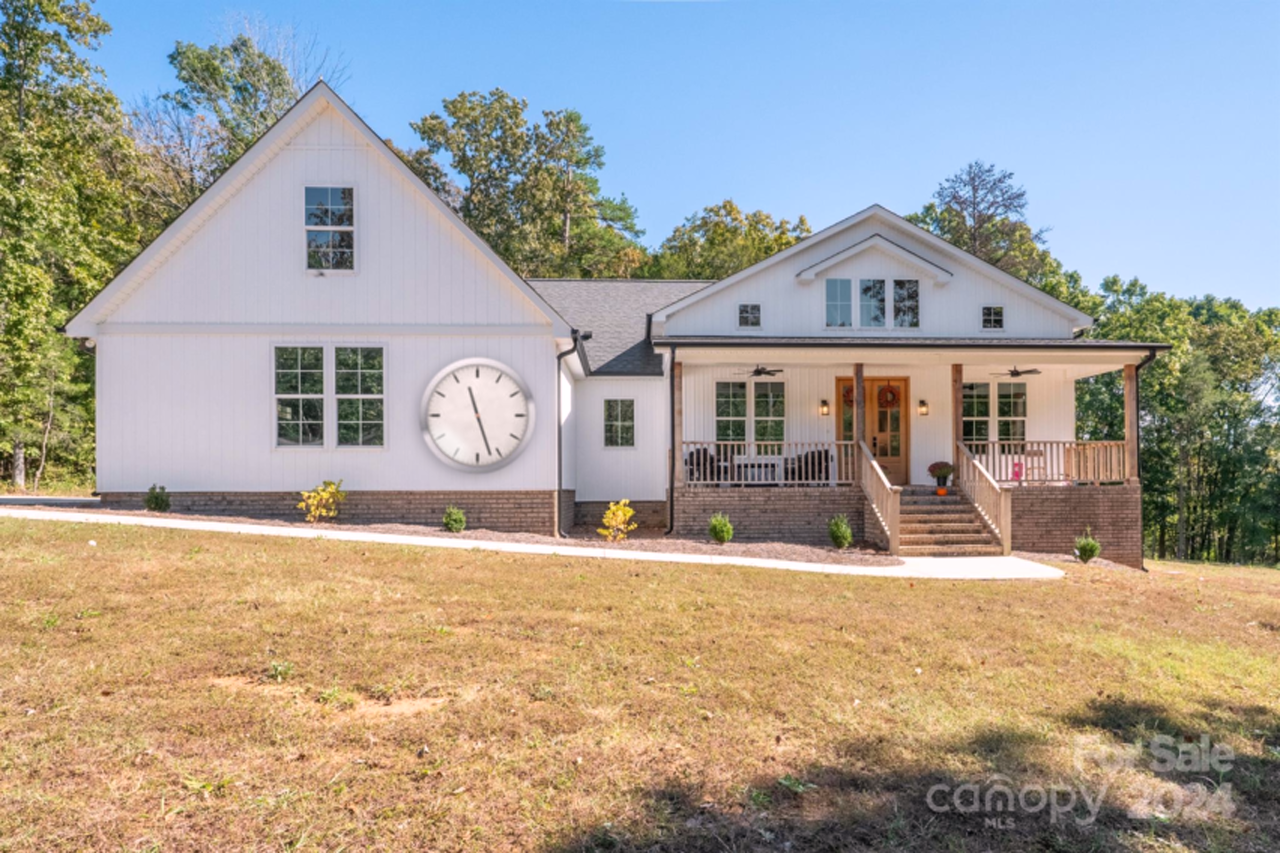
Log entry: h=11 m=27
